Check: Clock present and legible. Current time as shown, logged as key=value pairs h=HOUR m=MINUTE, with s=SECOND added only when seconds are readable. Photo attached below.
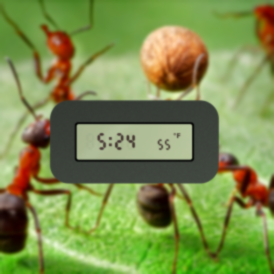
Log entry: h=5 m=24
